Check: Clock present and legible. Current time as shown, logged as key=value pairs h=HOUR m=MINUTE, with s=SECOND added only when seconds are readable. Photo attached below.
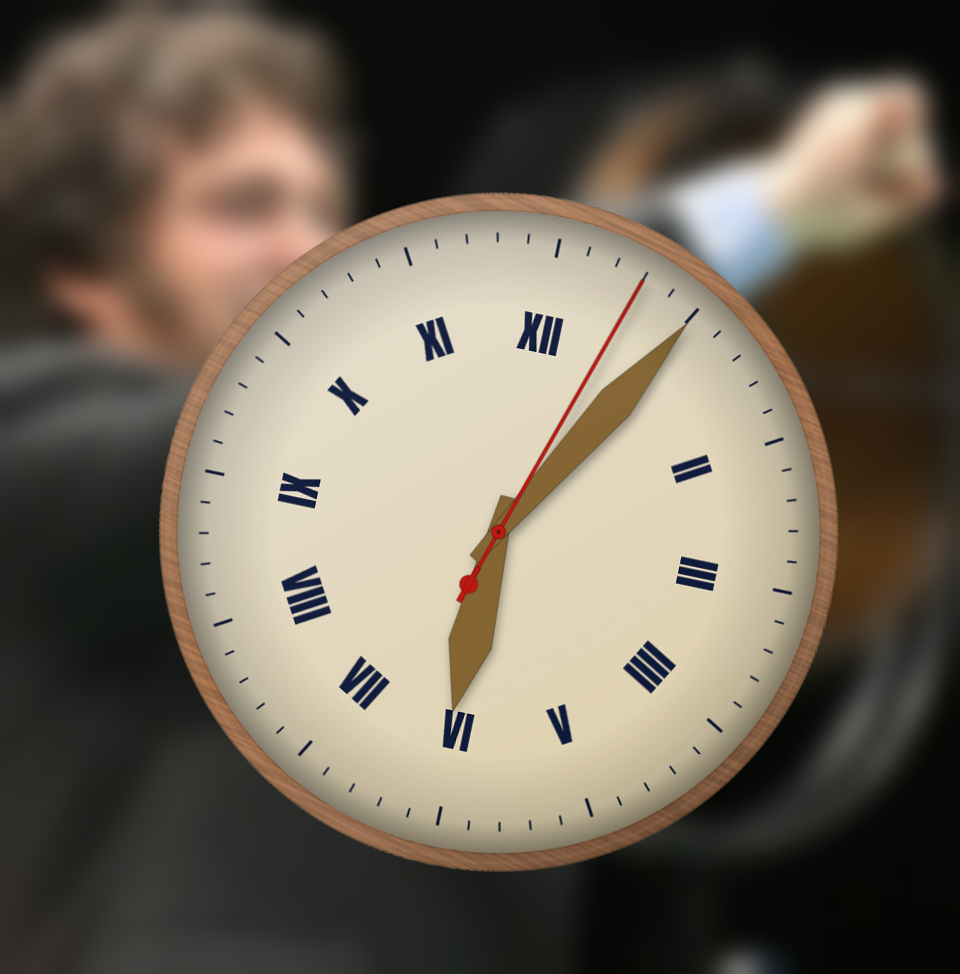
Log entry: h=6 m=5 s=3
